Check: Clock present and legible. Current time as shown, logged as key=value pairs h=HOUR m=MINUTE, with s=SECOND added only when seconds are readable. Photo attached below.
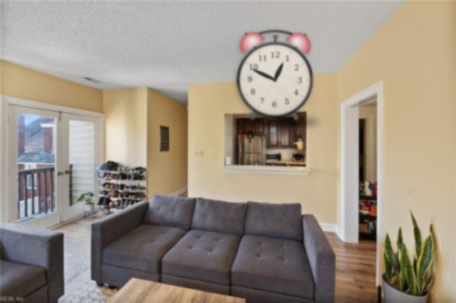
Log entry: h=12 m=49
